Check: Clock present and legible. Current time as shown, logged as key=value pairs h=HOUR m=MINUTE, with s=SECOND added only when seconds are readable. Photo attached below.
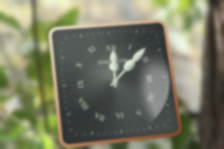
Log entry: h=12 m=8
